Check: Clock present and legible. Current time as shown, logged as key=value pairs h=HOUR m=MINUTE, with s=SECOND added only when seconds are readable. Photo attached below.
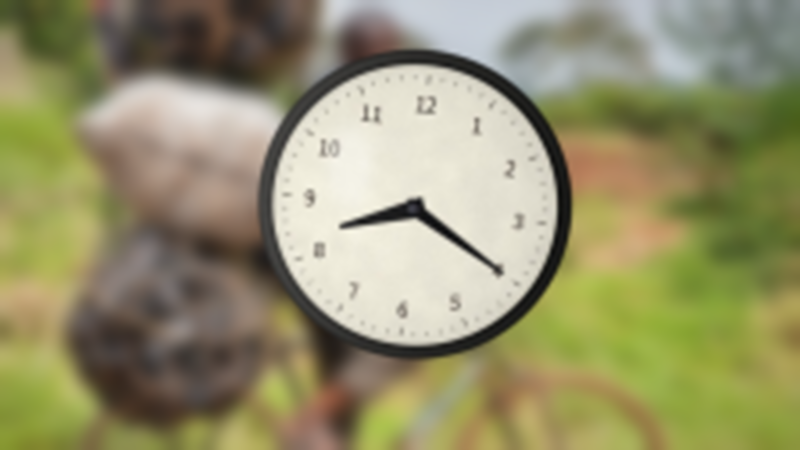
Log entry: h=8 m=20
